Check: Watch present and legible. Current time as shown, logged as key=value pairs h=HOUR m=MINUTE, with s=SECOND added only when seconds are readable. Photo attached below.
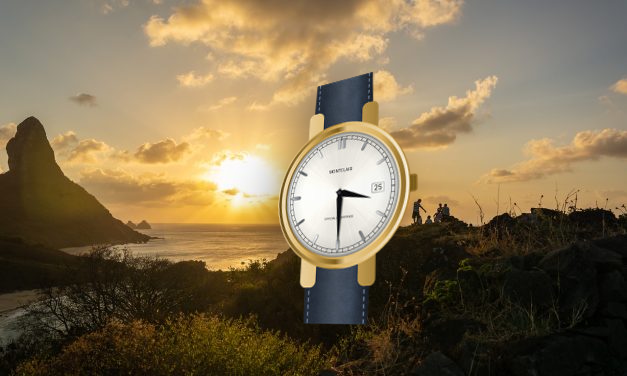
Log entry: h=3 m=30
